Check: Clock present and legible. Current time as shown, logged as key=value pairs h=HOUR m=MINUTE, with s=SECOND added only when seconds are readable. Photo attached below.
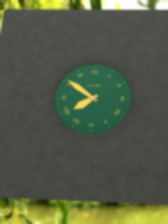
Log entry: h=7 m=51
